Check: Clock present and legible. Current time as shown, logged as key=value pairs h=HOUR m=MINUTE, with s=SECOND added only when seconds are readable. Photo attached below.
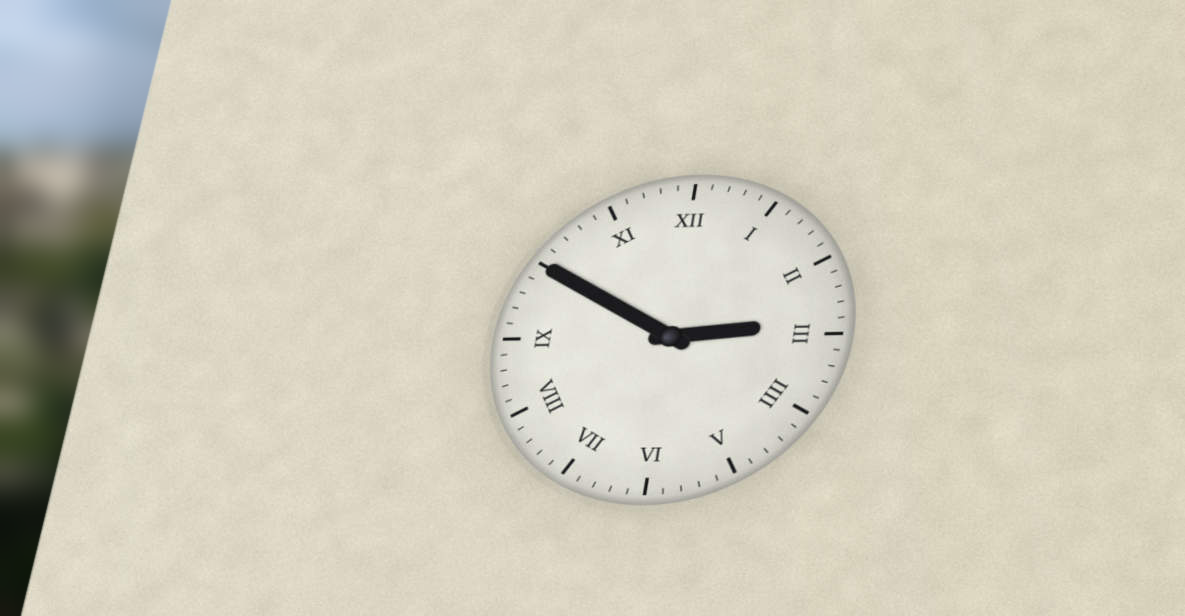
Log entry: h=2 m=50
